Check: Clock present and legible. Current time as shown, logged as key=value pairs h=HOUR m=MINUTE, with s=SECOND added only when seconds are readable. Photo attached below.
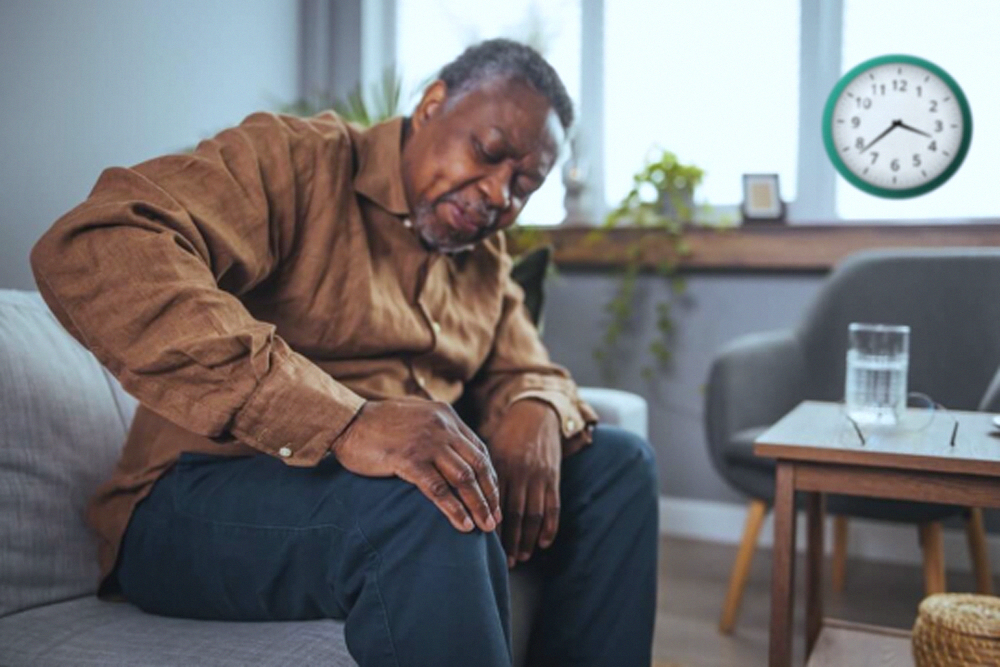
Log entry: h=3 m=38
